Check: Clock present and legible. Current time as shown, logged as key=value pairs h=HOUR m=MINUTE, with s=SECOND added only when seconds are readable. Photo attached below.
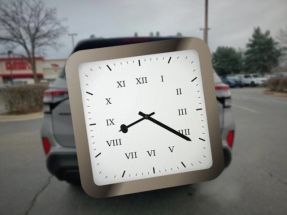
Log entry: h=8 m=21
